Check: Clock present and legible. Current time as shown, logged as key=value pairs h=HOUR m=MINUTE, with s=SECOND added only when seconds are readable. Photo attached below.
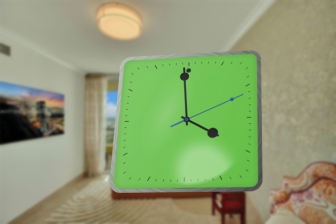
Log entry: h=3 m=59 s=11
